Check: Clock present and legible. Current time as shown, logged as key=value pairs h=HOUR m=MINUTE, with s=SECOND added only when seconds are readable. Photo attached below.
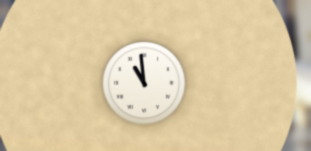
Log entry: h=10 m=59
